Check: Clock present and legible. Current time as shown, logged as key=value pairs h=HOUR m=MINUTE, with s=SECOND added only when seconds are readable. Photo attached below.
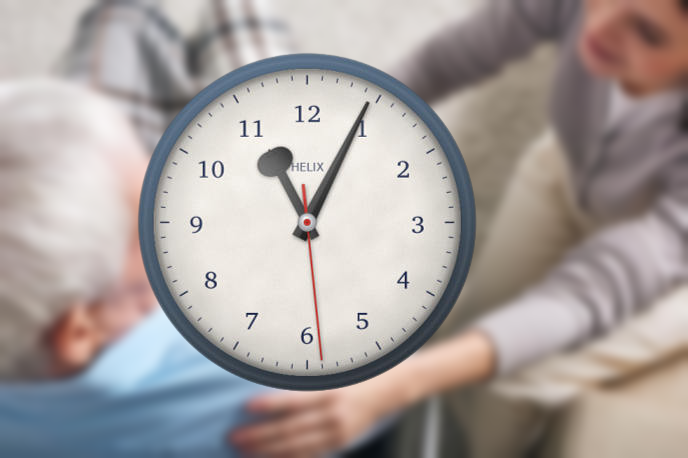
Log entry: h=11 m=4 s=29
